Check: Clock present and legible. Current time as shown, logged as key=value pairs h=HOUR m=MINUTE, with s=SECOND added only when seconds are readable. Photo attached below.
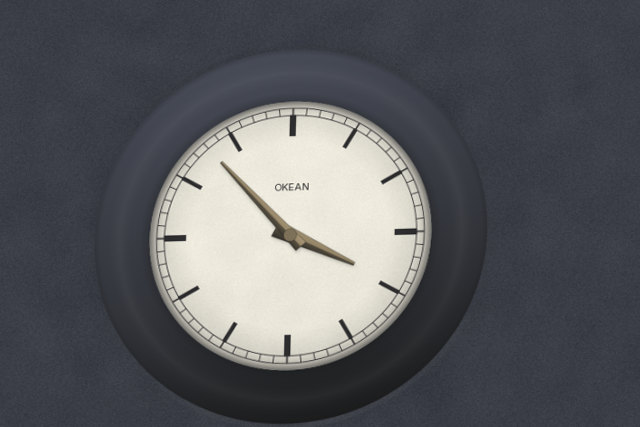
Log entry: h=3 m=53
